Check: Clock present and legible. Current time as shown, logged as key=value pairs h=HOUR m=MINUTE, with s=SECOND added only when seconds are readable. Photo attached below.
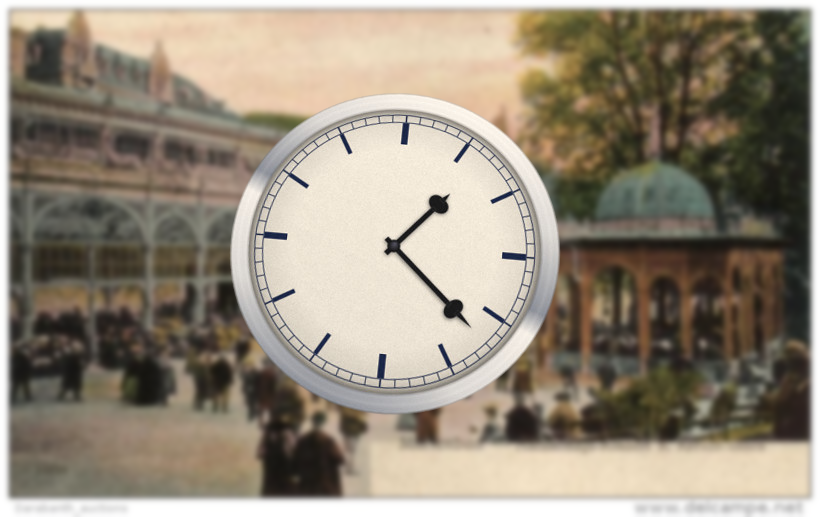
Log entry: h=1 m=22
